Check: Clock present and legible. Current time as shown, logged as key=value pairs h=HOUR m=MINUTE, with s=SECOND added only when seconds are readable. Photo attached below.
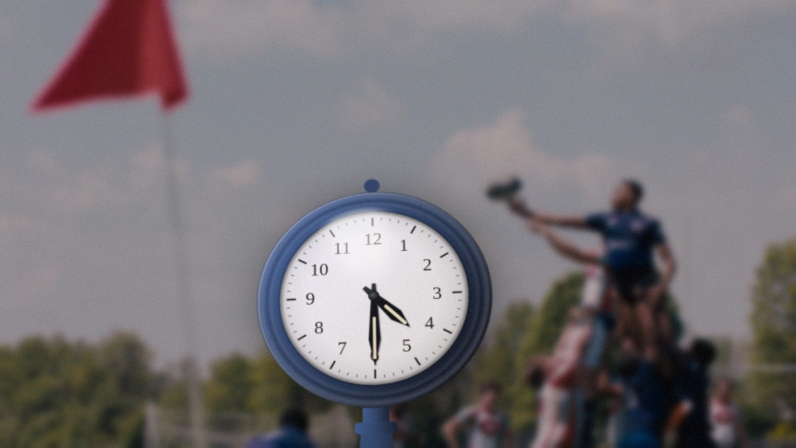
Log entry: h=4 m=30
